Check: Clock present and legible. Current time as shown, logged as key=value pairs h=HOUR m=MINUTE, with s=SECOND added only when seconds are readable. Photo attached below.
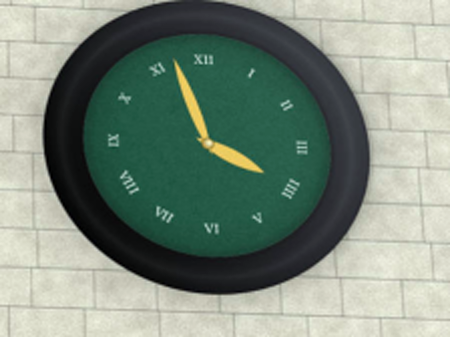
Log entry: h=3 m=57
